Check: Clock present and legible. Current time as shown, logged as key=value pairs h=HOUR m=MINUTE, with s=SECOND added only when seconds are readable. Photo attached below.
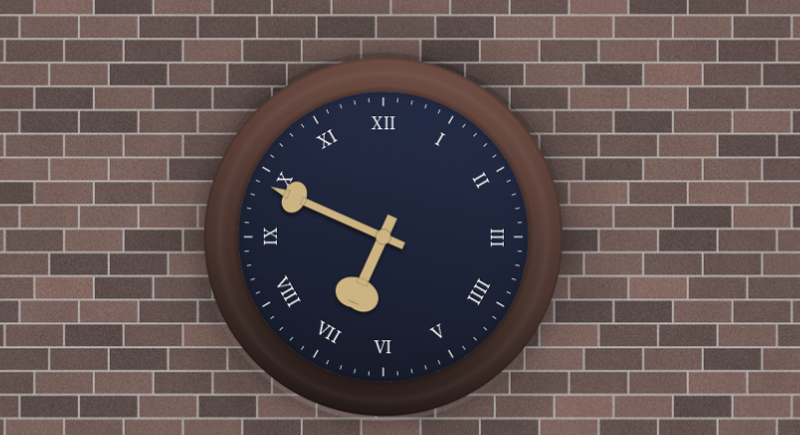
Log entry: h=6 m=49
